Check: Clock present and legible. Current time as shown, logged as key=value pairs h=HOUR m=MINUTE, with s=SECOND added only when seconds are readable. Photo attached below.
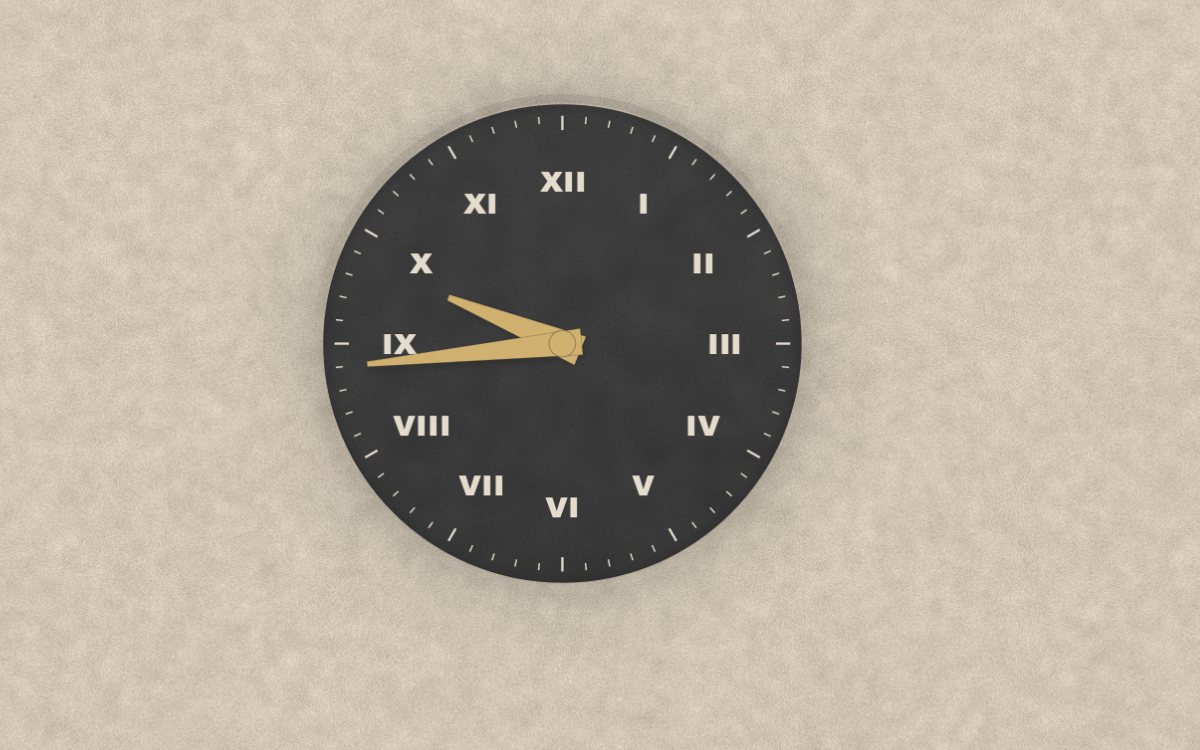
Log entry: h=9 m=44
